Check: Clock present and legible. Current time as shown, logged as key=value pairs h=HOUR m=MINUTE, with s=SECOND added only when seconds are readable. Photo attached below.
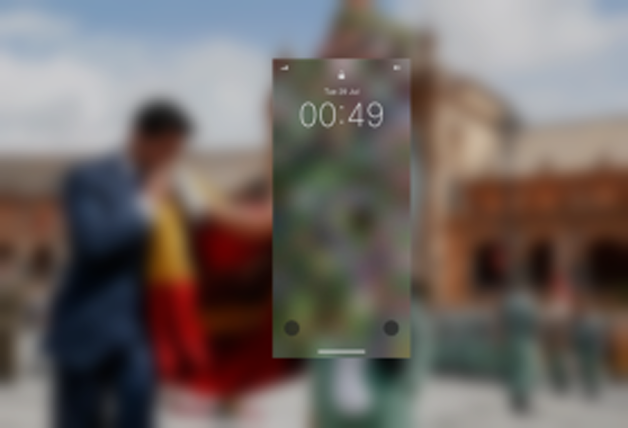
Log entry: h=0 m=49
